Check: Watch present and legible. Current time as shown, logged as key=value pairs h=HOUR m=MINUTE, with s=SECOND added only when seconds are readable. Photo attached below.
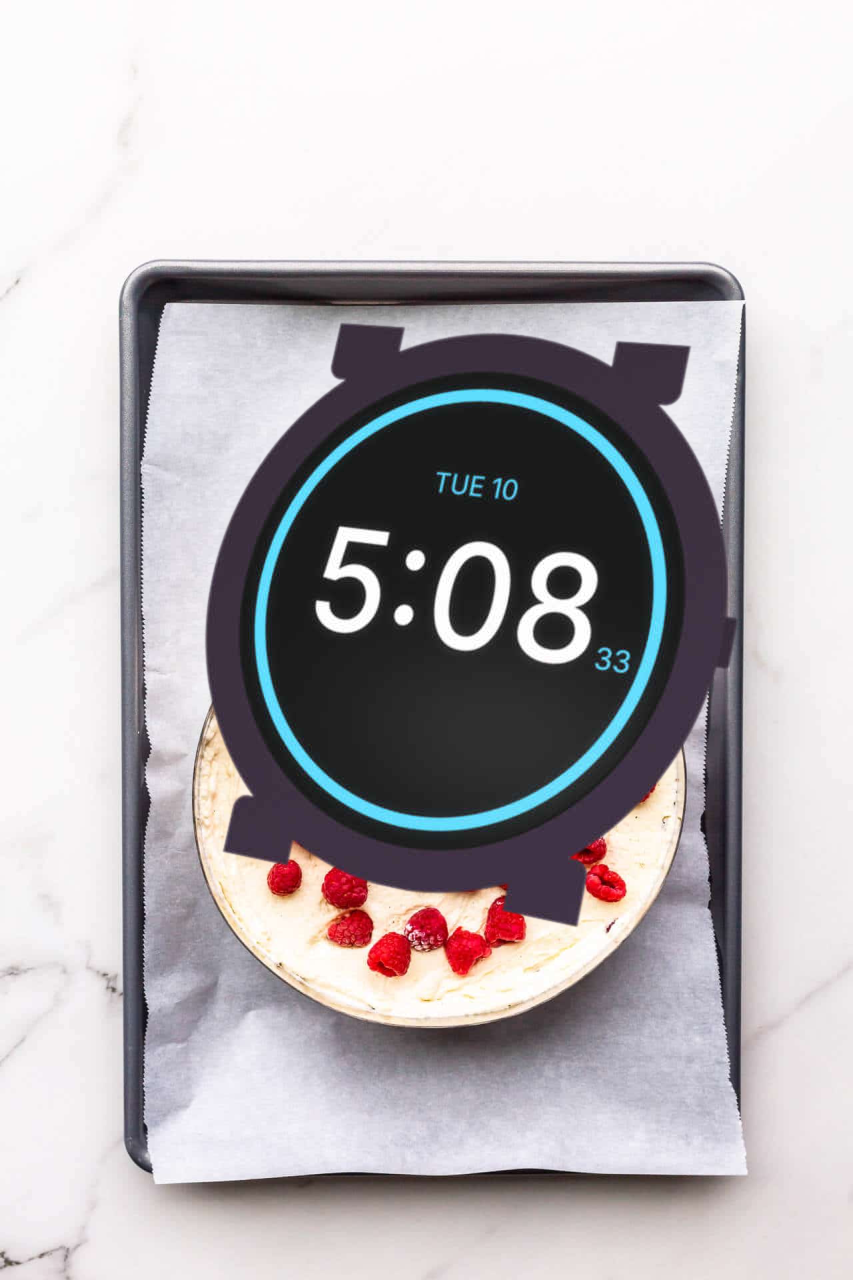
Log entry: h=5 m=8 s=33
